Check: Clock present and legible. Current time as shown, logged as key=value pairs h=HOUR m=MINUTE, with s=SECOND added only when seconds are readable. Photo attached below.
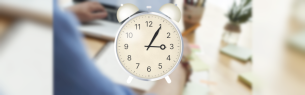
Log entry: h=3 m=5
